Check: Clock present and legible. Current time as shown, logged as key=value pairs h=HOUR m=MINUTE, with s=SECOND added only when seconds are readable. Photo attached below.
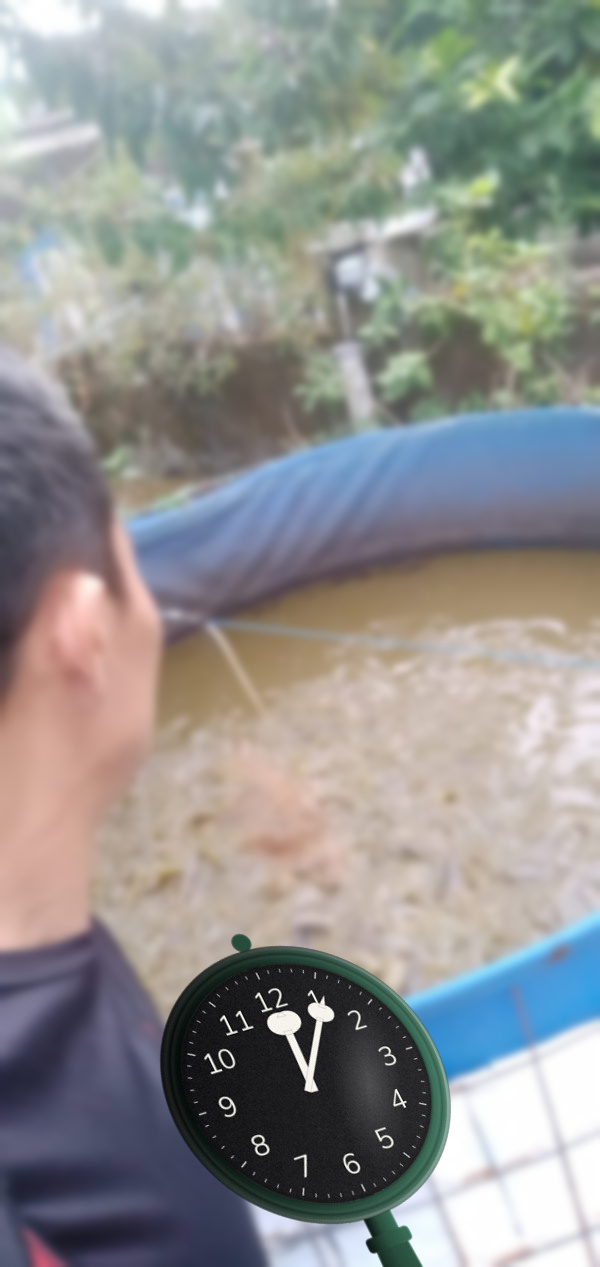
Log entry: h=12 m=6
